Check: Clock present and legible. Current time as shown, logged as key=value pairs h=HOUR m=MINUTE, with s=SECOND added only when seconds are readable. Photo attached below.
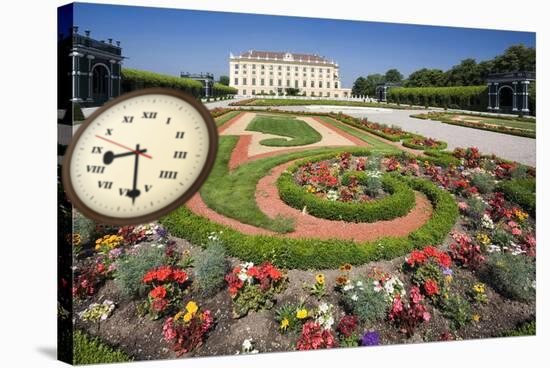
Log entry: h=8 m=27 s=48
